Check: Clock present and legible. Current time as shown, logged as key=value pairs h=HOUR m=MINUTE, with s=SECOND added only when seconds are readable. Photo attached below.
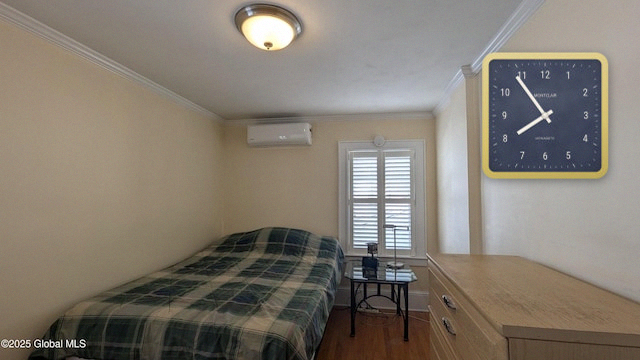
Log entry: h=7 m=54
